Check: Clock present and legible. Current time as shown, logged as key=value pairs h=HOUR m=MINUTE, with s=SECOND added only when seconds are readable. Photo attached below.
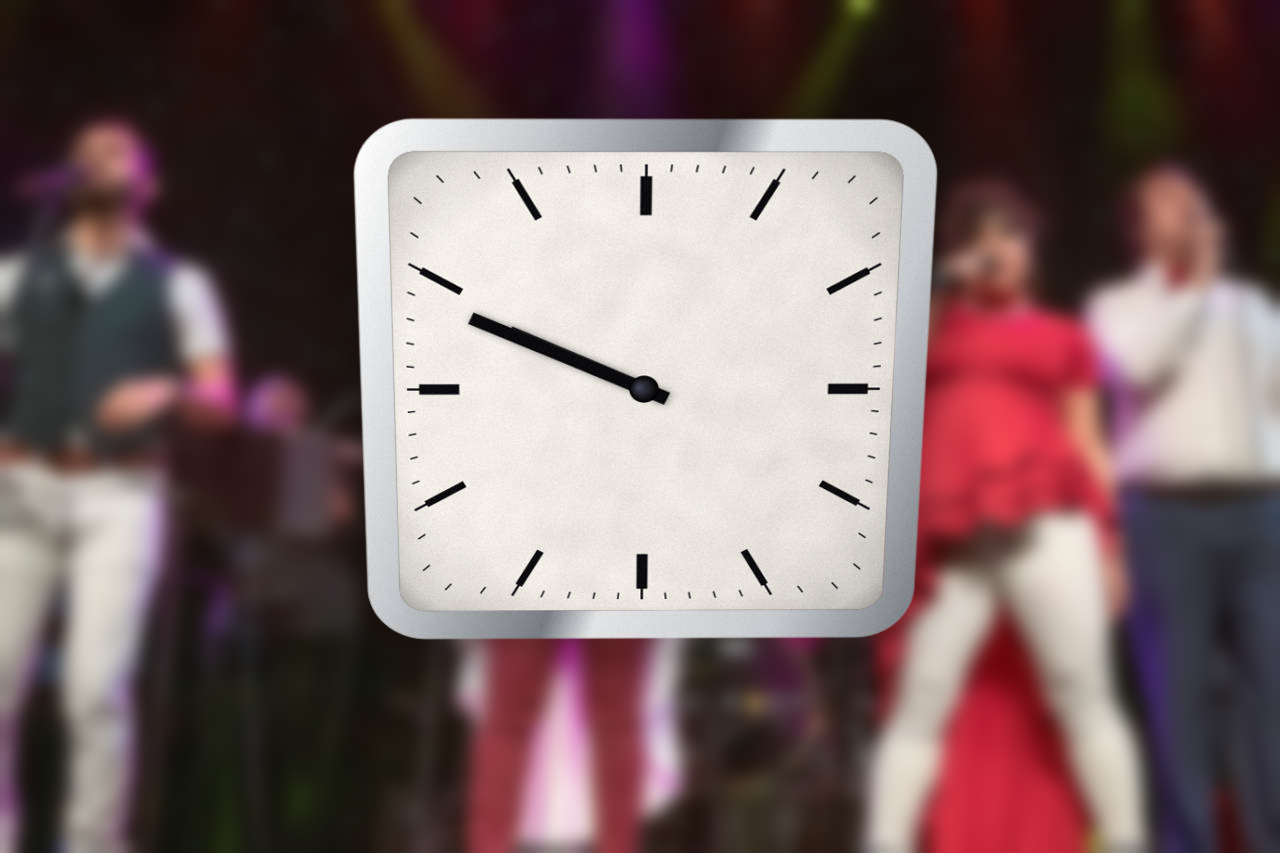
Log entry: h=9 m=49
